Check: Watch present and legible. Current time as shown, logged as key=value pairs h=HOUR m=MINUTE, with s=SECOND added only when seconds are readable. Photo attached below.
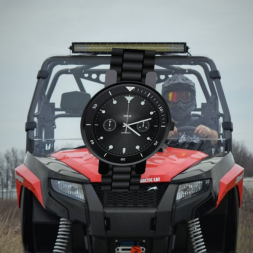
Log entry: h=4 m=12
